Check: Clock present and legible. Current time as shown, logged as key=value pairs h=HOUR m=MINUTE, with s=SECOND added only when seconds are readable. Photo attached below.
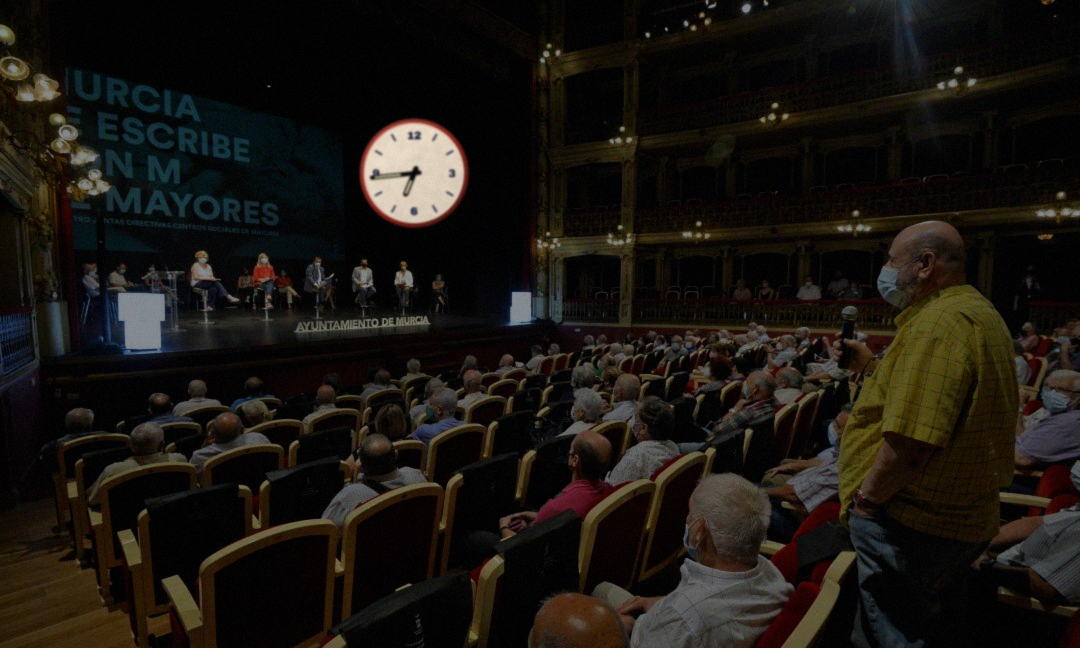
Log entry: h=6 m=44
